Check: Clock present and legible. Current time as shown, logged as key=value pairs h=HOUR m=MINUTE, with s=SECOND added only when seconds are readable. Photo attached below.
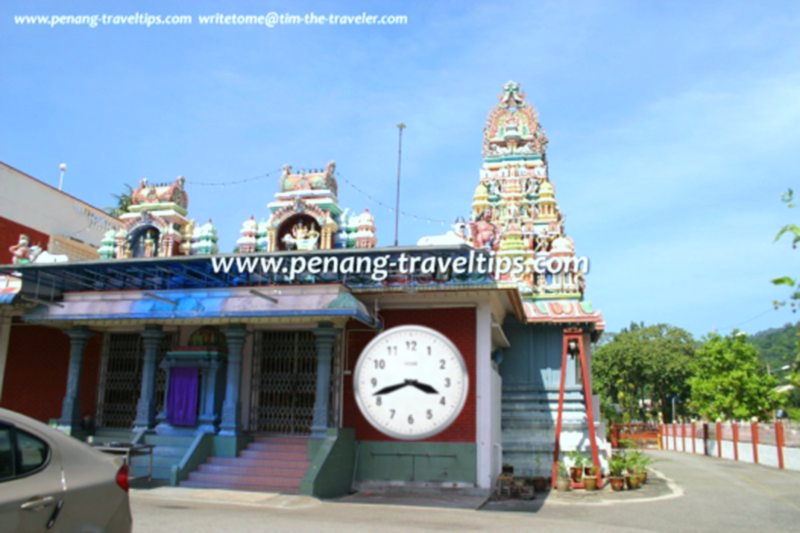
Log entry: h=3 m=42
